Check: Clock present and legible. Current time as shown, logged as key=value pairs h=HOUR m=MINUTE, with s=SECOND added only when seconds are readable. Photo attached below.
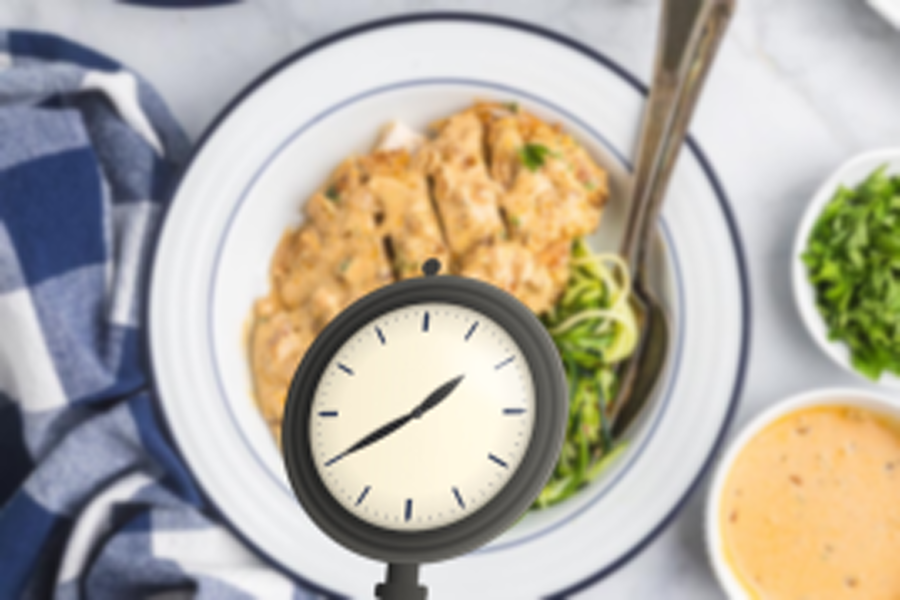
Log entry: h=1 m=40
